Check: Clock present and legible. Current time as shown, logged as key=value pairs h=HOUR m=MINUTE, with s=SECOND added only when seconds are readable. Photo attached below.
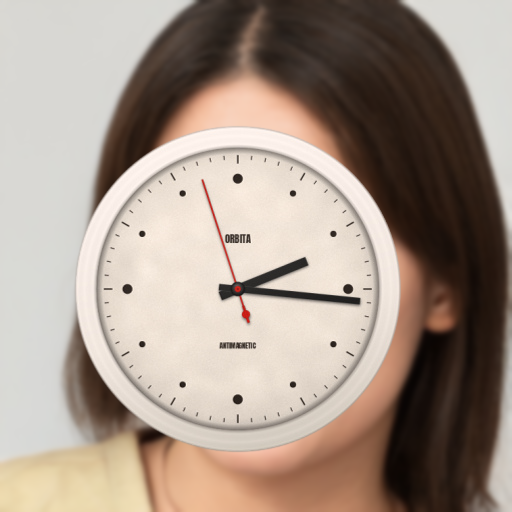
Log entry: h=2 m=15 s=57
